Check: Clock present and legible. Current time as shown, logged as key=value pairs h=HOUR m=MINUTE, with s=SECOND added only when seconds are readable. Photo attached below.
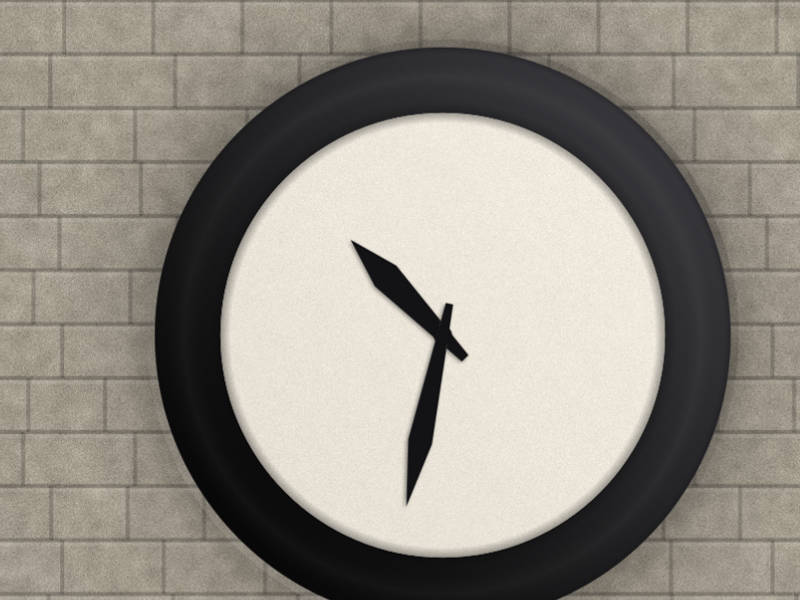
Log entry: h=10 m=32
